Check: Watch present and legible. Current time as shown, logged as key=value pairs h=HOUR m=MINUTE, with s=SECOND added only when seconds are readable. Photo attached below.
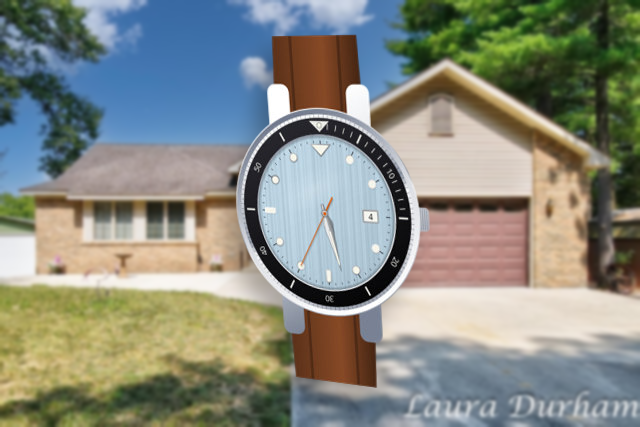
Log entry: h=5 m=27 s=35
